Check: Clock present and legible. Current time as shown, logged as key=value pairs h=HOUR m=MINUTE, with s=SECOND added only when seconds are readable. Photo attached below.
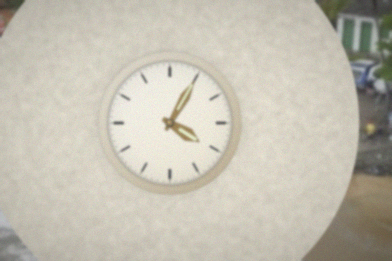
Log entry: h=4 m=5
